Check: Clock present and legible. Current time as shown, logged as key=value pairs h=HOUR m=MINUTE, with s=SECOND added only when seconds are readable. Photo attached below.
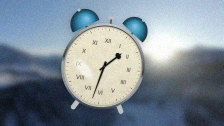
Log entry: h=1 m=32
